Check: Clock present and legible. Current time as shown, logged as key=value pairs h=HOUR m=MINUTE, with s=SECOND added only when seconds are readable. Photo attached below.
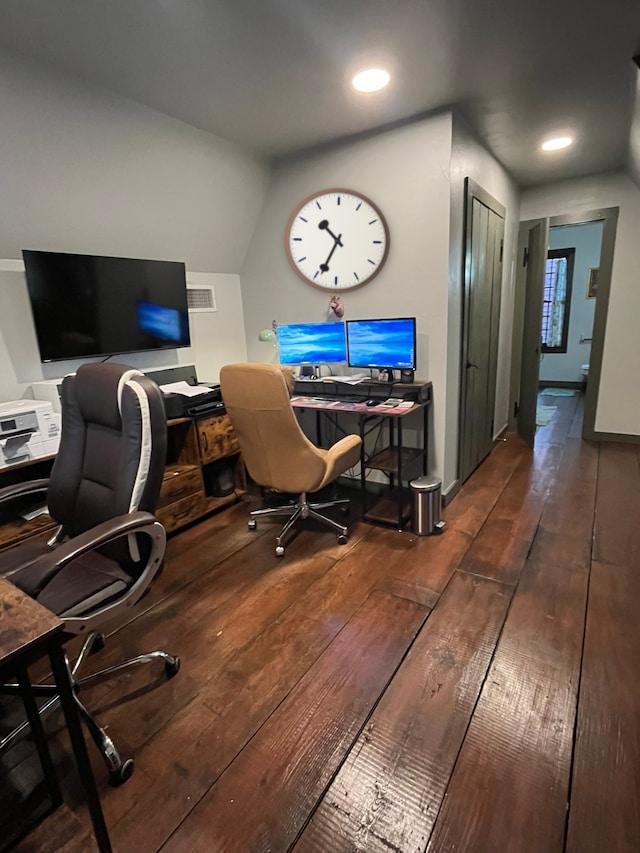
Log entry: h=10 m=34
